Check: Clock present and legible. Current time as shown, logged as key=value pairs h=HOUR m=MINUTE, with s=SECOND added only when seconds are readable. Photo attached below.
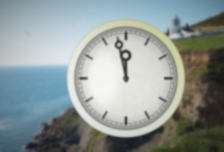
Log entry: h=11 m=58
